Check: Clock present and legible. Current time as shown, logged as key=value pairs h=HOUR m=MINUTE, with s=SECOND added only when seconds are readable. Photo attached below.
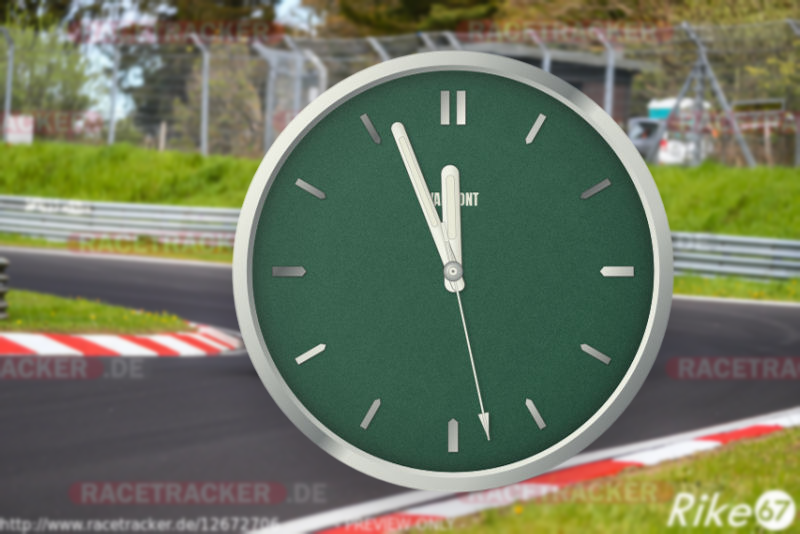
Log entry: h=11 m=56 s=28
